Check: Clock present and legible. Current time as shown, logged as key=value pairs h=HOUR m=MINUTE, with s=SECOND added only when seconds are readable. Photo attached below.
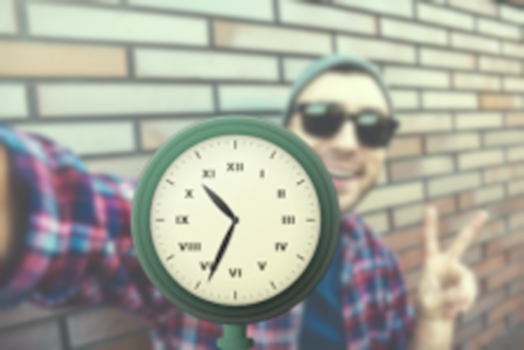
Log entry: h=10 m=34
